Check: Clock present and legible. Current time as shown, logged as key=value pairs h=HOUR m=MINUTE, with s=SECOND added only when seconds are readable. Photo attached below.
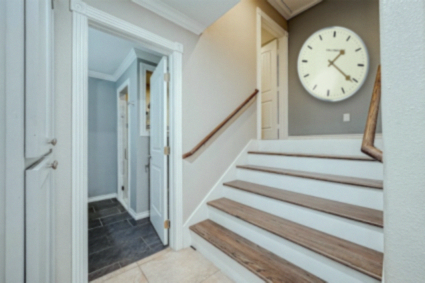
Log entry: h=1 m=21
